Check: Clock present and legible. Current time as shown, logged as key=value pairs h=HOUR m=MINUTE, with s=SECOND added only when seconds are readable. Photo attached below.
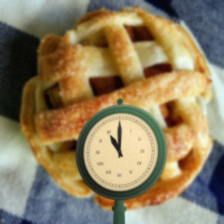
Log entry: h=11 m=0
